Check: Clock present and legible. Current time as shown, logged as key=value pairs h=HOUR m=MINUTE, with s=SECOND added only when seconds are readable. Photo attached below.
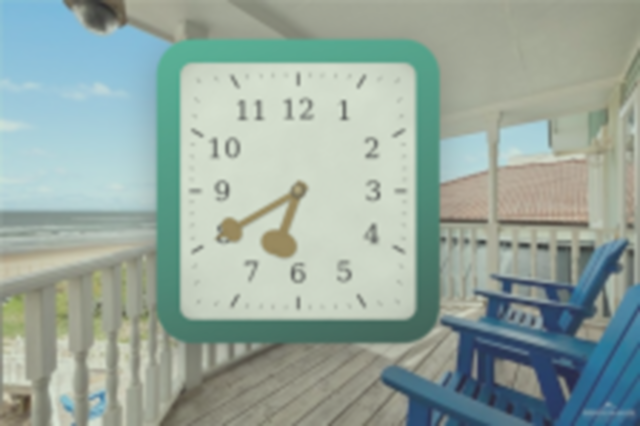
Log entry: h=6 m=40
